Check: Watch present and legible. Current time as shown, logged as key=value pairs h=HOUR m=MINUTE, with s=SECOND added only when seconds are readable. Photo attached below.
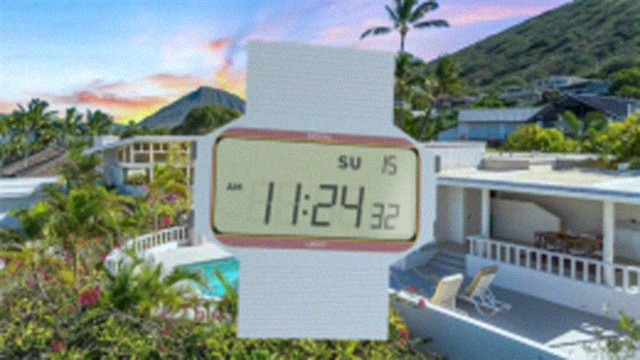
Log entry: h=11 m=24 s=32
